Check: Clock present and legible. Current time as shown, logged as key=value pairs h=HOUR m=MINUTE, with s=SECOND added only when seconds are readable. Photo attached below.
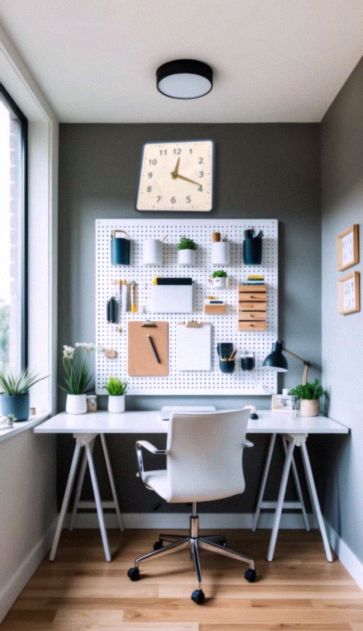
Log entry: h=12 m=19
